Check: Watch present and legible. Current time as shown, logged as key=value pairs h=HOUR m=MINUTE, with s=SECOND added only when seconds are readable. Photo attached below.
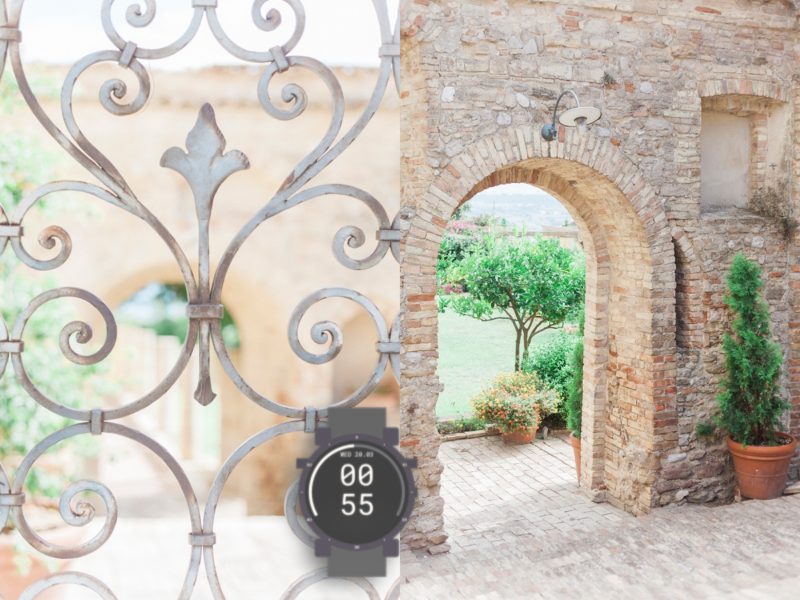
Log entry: h=0 m=55
